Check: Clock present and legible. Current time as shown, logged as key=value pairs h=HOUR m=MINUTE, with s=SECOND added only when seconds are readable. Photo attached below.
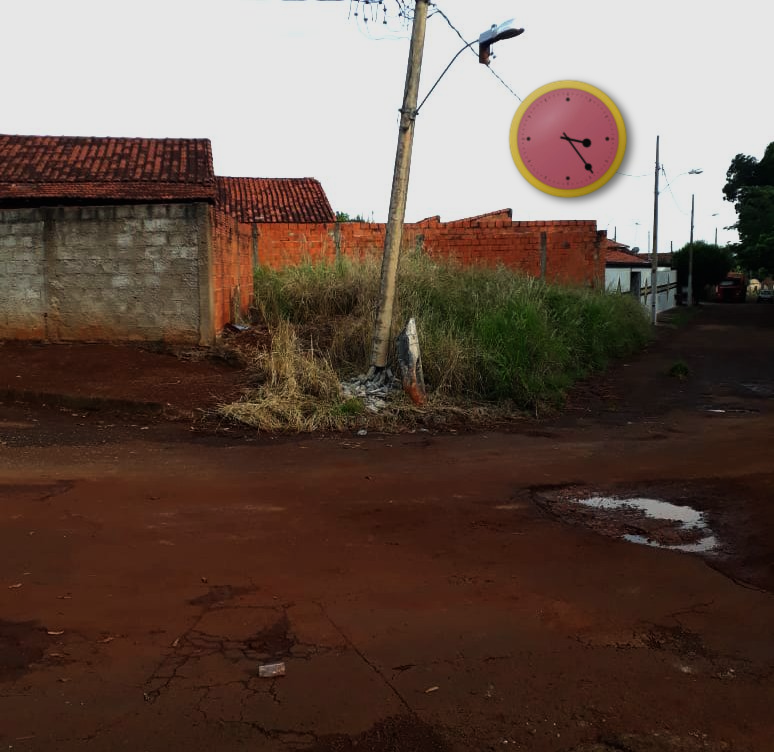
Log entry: h=3 m=24
